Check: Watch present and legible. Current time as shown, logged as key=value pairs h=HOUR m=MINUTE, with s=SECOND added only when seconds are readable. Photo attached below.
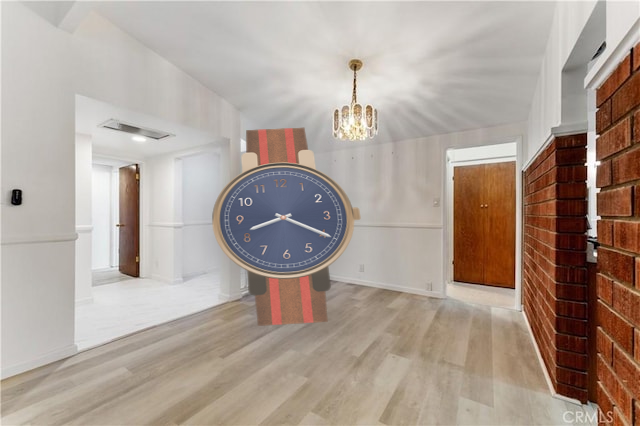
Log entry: h=8 m=20
